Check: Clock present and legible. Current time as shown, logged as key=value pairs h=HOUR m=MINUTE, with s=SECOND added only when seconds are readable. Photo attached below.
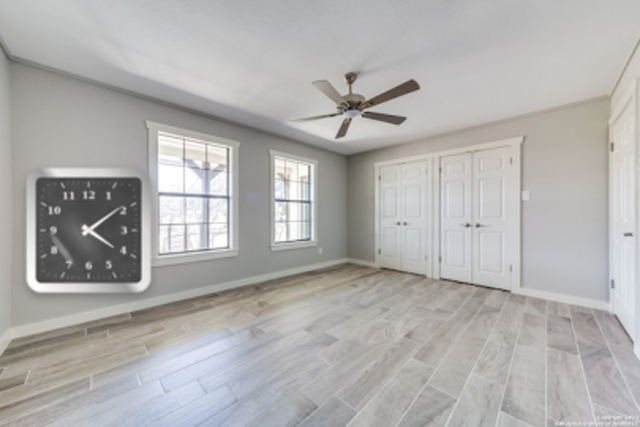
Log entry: h=4 m=9
